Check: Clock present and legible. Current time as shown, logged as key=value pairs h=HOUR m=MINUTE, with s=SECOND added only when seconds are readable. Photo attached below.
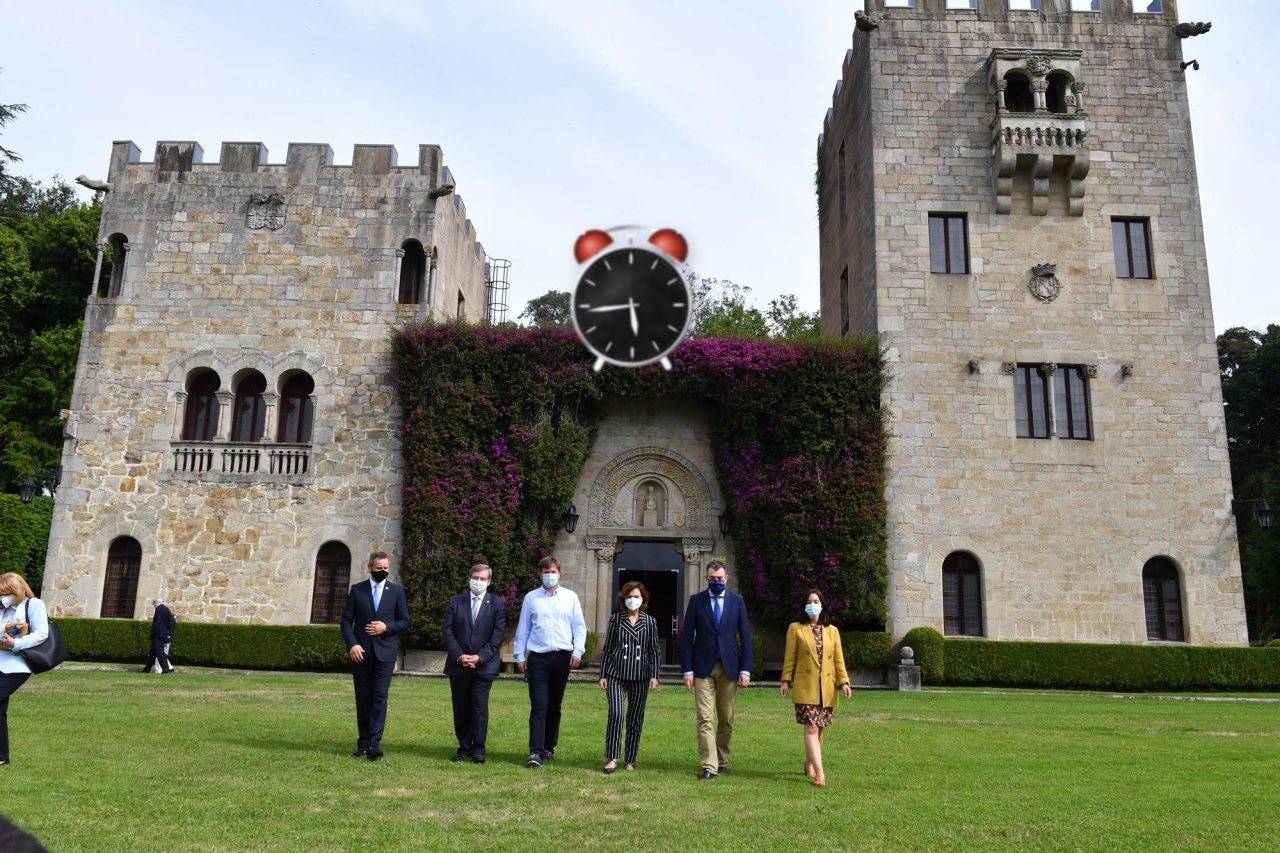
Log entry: h=5 m=44
